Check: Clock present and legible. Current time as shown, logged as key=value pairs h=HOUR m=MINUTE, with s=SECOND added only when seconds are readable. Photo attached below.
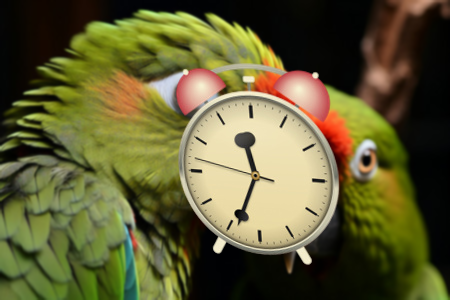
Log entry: h=11 m=33 s=47
